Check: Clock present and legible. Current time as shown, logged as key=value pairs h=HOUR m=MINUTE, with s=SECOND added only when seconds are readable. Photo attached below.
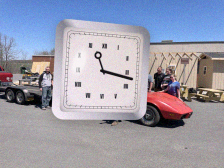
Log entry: h=11 m=17
